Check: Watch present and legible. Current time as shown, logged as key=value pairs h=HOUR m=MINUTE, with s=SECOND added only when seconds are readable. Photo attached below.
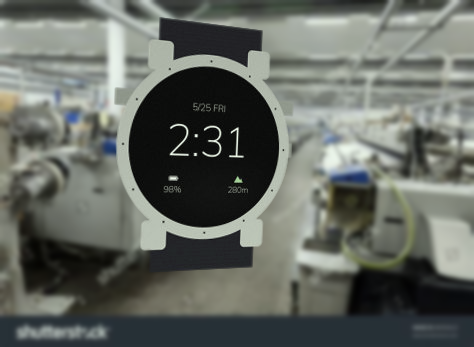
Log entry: h=2 m=31
